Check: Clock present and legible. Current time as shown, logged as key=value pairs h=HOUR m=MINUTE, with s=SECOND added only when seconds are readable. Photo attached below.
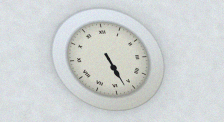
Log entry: h=5 m=27
